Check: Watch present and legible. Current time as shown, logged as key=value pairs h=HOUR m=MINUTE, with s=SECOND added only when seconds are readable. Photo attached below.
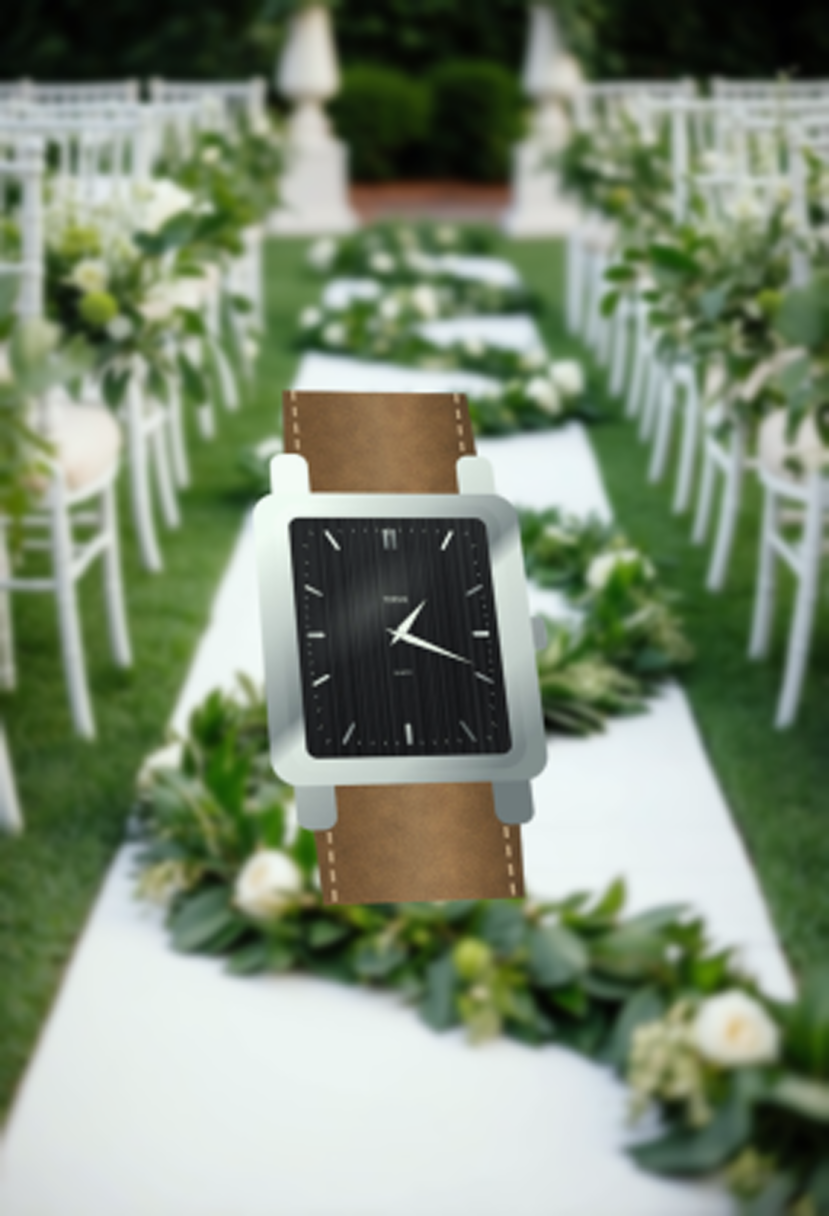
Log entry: h=1 m=19
